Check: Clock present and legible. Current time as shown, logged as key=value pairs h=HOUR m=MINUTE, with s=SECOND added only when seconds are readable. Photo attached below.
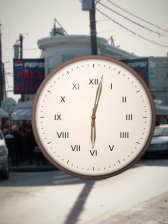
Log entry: h=6 m=2
